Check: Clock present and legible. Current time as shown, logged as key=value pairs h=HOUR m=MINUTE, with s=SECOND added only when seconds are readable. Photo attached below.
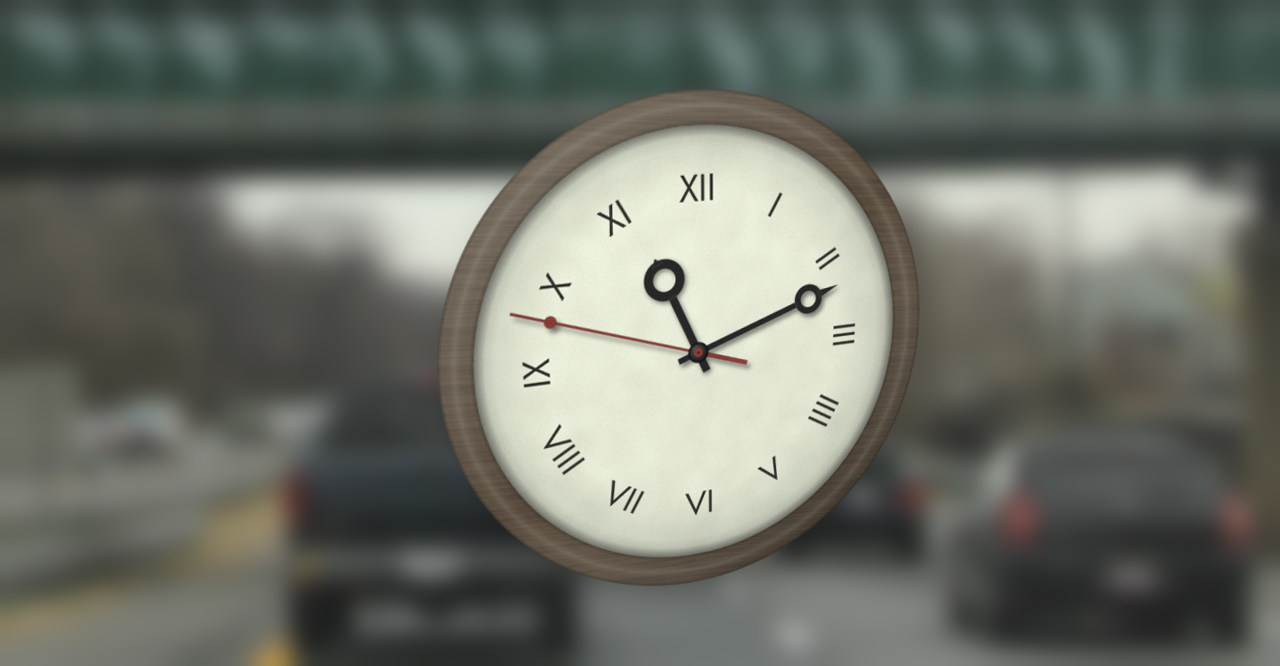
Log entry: h=11 m=11 s=48
